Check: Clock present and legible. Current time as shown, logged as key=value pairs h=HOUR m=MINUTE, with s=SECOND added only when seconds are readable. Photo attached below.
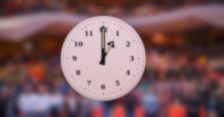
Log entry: h=1 m=0
